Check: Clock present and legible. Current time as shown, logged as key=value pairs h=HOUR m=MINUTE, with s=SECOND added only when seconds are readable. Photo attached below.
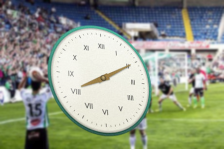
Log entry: h=8 m=10
